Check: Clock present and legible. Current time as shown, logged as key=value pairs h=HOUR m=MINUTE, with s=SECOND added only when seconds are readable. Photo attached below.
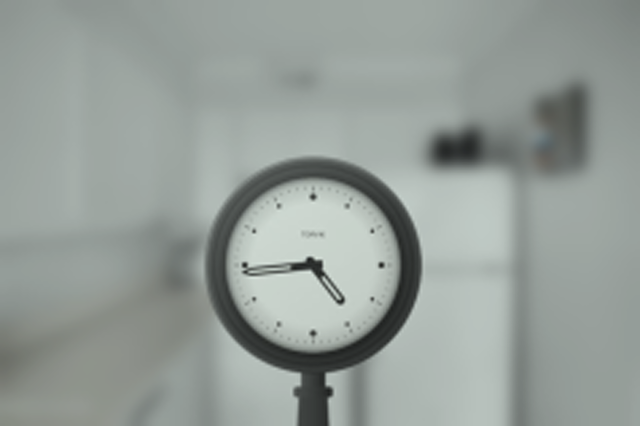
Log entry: h=4 m=44
